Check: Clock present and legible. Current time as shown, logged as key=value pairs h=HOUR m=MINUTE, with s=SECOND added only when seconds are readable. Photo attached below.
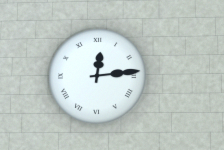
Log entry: h=12 m=14
